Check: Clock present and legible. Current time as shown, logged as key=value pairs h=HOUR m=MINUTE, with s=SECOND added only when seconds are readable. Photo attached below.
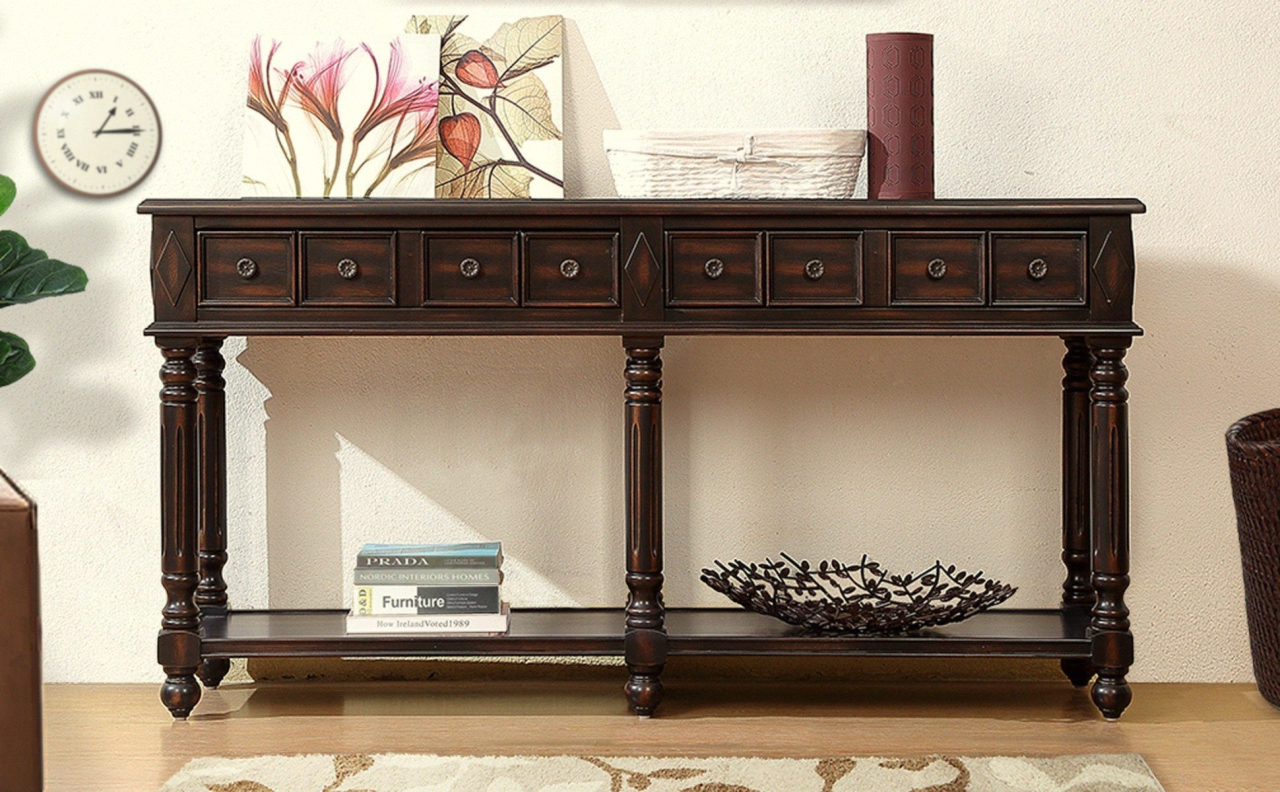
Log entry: h=1 m=15
